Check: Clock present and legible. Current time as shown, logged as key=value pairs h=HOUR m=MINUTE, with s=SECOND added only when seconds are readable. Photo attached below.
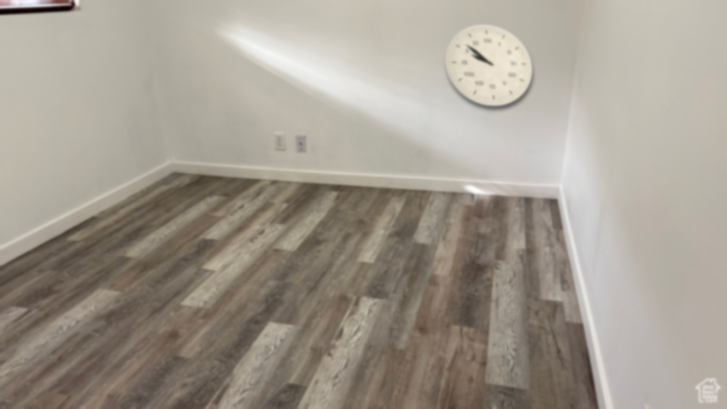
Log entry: h=9 m=52
